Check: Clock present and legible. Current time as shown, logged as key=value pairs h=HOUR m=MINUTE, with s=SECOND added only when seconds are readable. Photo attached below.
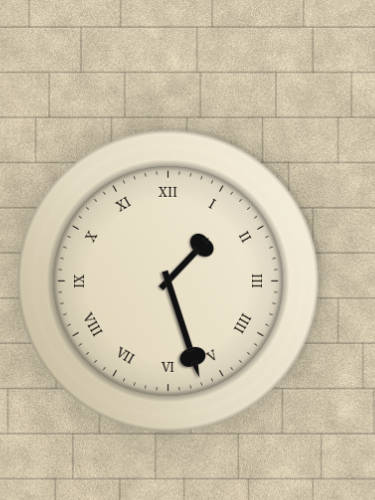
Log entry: h=1 m=27
